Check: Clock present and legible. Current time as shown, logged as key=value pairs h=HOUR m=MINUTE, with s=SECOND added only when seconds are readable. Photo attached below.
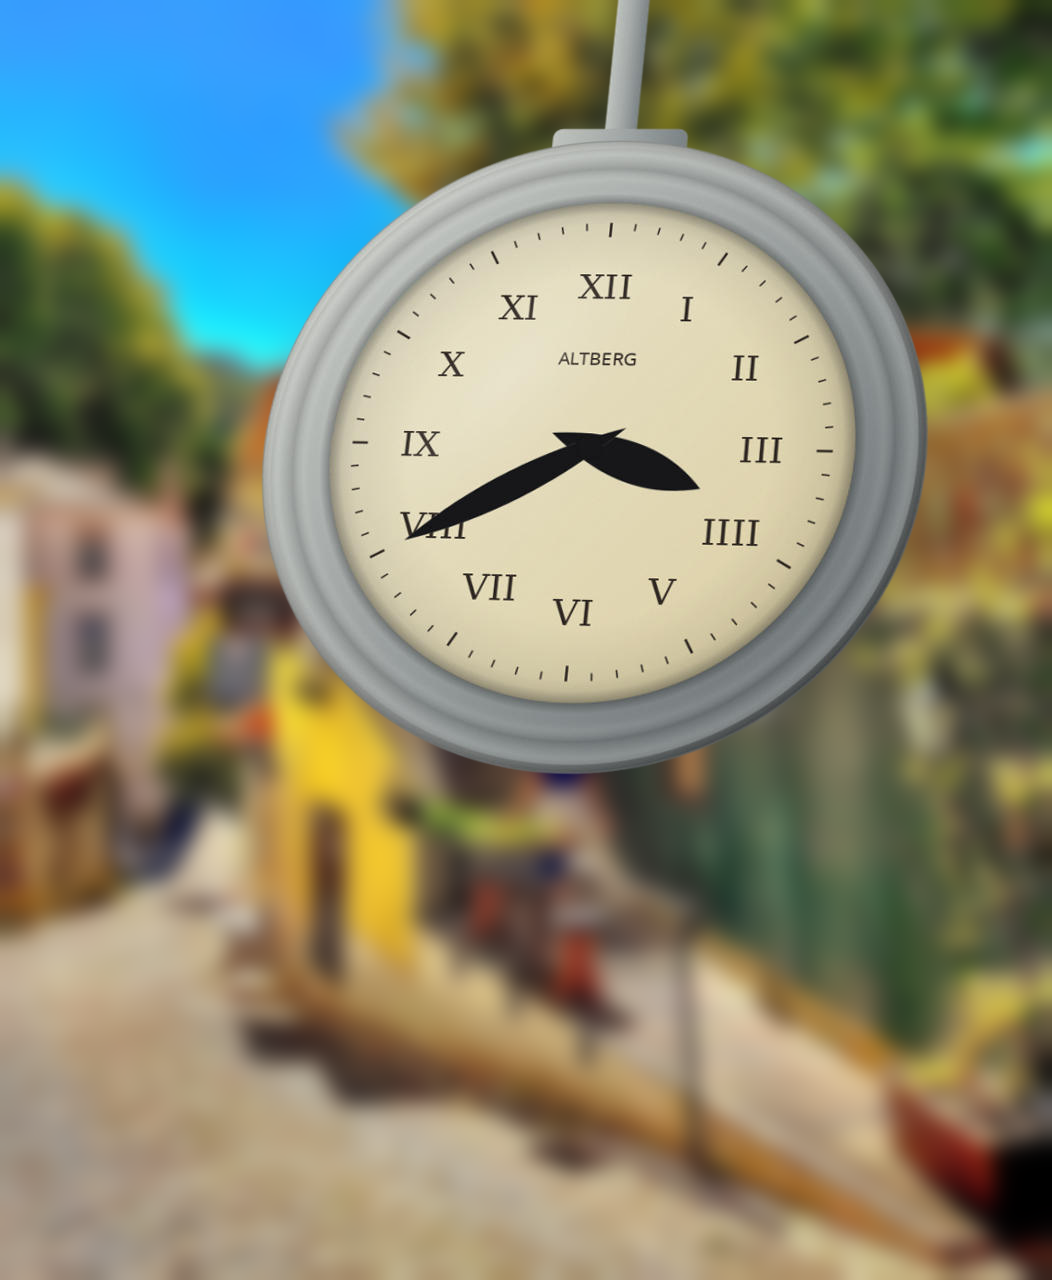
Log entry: h=3 m=40
